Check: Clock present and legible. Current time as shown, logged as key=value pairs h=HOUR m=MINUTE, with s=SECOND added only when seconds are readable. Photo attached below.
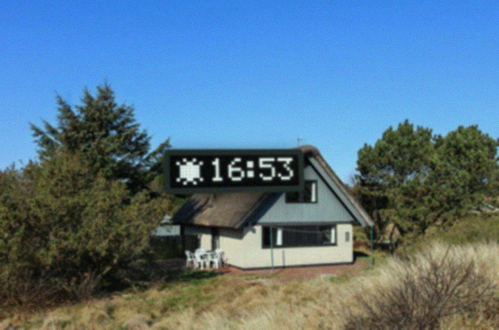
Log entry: h=16 m=53
